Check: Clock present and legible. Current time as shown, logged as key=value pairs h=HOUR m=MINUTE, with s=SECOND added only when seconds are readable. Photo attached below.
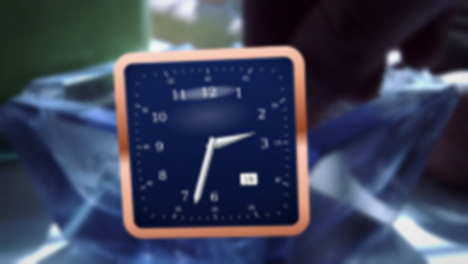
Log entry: h=2 m=33
